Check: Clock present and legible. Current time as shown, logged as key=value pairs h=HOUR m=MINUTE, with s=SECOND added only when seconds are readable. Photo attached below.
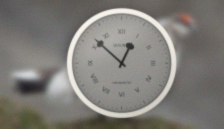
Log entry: h=12 m=52
